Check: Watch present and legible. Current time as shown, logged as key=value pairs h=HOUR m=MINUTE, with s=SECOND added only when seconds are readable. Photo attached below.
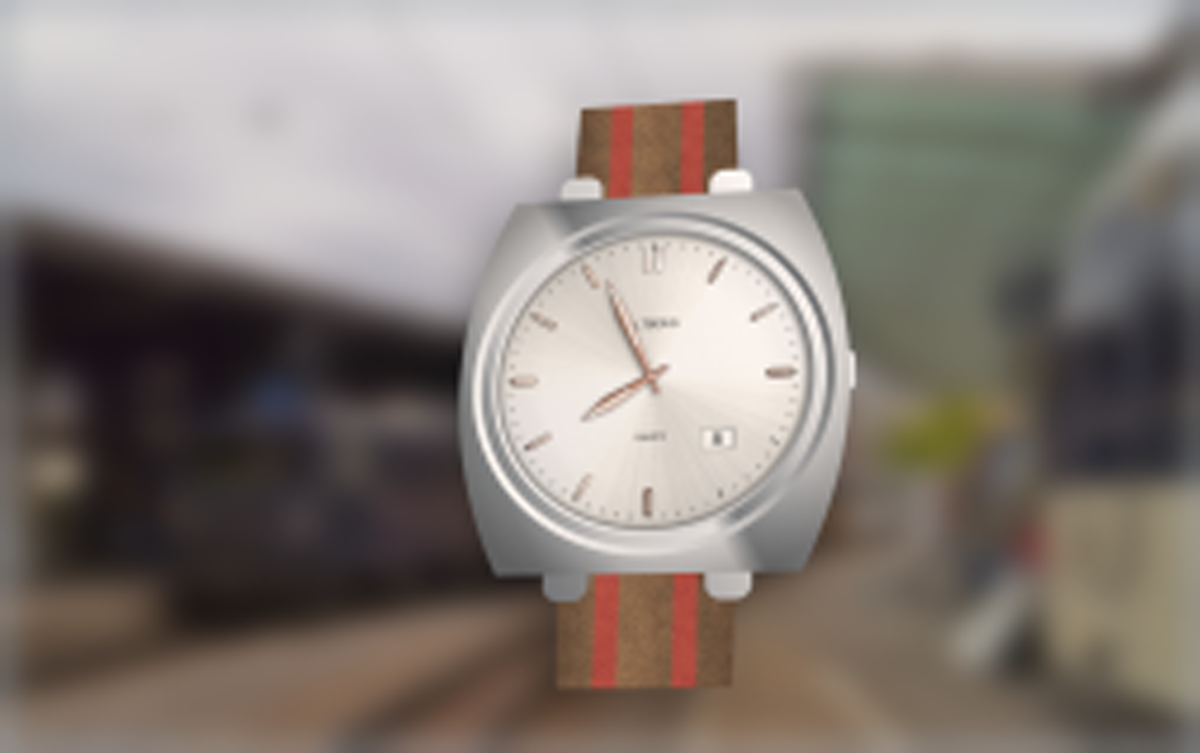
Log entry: h=7 m=56
